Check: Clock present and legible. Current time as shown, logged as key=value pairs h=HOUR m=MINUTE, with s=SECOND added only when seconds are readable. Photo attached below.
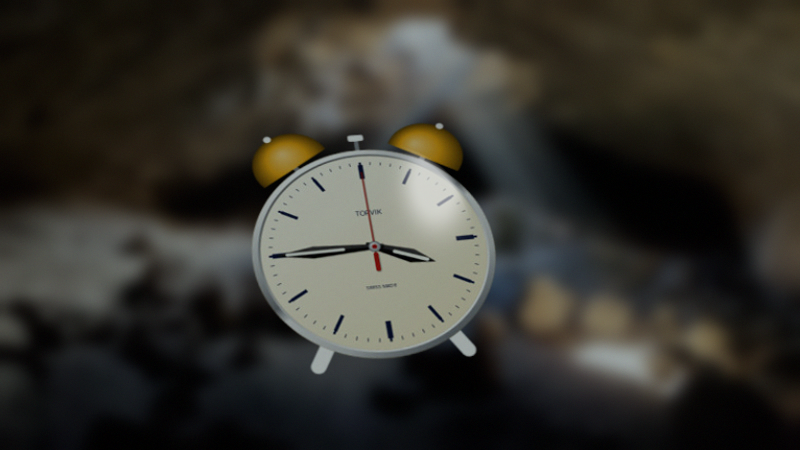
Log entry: h=3 m=45 s=0
